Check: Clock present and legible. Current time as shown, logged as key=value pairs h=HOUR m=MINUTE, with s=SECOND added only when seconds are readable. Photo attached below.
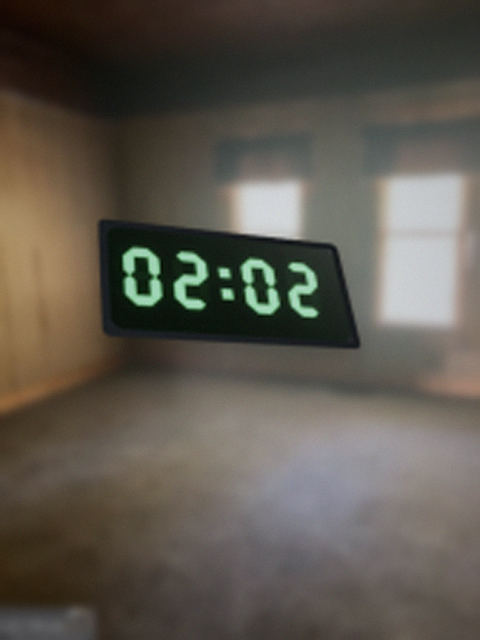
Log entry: h=2 m=2
